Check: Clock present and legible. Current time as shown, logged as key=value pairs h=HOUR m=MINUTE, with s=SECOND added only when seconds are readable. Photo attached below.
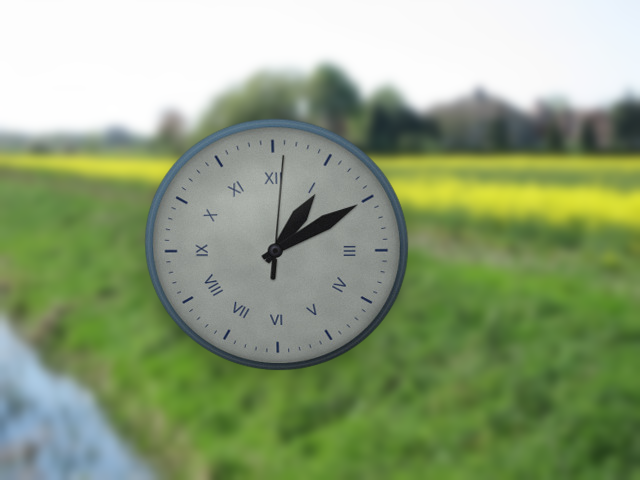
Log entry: h=1 m=10 s=1
